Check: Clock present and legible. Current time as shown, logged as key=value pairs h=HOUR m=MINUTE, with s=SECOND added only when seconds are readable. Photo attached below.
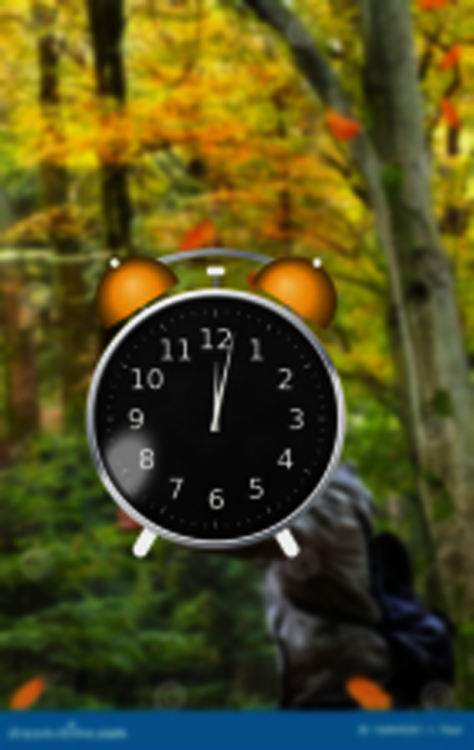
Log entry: h=12 m=2
